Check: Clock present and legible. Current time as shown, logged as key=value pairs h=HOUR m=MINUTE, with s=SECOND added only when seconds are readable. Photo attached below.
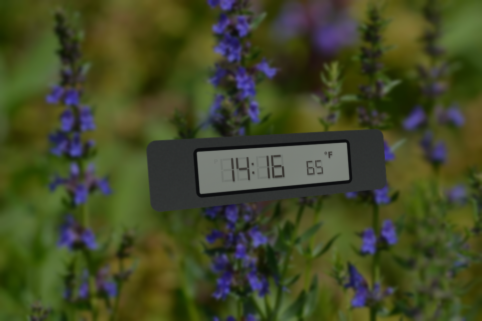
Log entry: h=14 m=16
